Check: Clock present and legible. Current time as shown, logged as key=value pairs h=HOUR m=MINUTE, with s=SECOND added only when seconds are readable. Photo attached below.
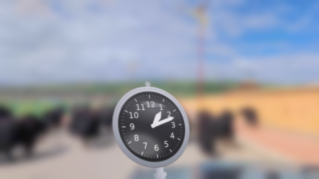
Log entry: h=1 m=12
